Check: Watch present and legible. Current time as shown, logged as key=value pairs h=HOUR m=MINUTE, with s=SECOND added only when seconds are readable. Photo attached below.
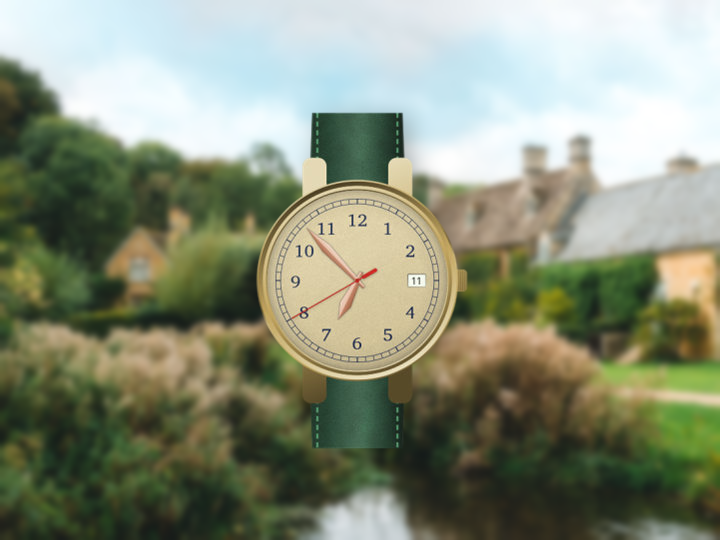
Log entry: h=6 m=52 s=40
